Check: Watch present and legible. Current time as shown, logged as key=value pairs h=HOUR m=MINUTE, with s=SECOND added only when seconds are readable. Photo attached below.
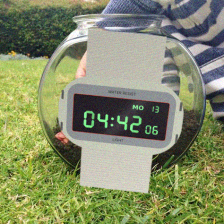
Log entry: h=4 m=42 s=6
